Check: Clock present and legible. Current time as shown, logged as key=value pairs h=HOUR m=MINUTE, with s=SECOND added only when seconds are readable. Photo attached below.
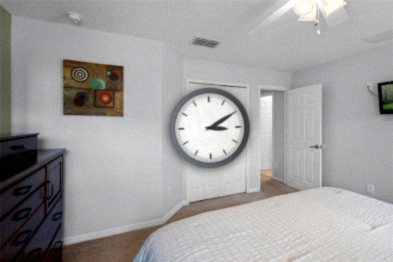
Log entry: h=3 m=10
